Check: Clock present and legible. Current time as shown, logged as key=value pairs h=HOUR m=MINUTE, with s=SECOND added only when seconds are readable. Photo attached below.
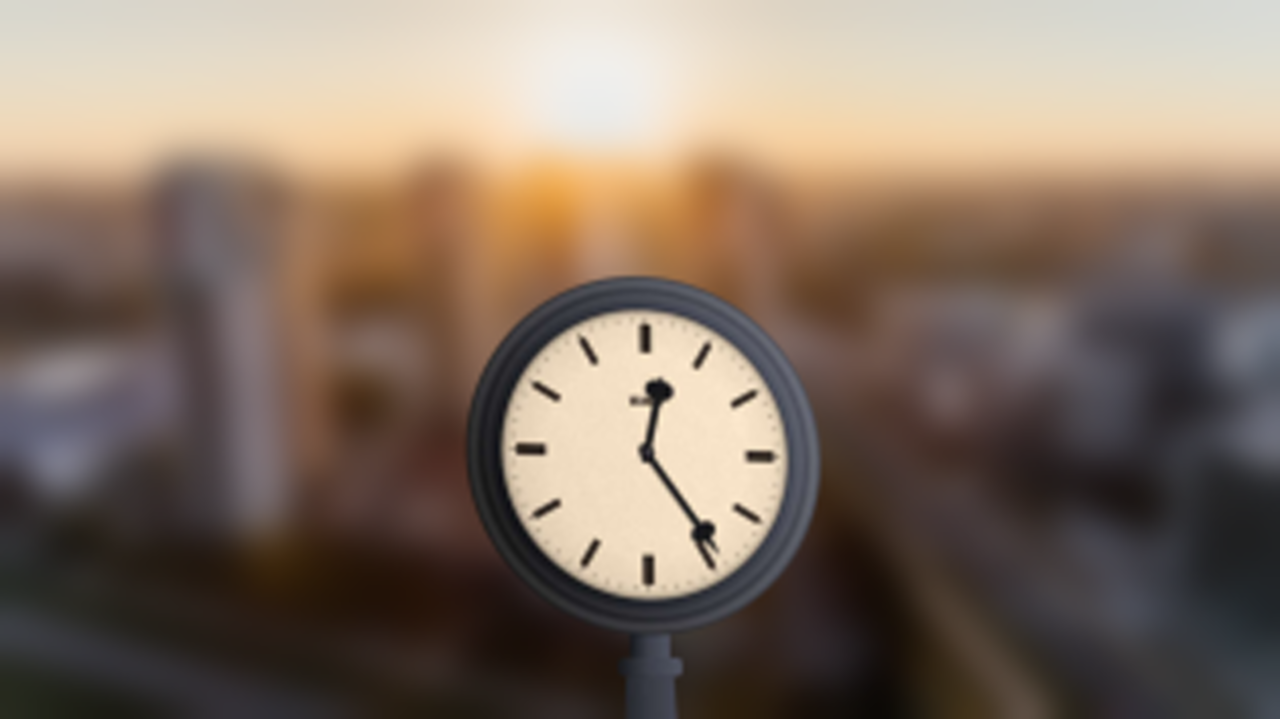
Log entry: h=12 m=24
